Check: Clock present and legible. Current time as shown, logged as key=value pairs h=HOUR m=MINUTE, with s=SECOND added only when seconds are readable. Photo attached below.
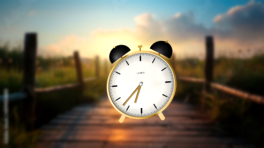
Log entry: h=6 m=37
